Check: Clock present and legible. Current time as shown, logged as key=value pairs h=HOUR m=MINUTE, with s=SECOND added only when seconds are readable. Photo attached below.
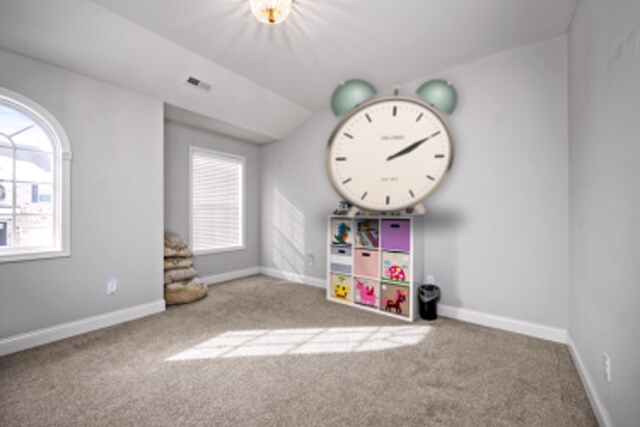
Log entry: h=2 m=10
